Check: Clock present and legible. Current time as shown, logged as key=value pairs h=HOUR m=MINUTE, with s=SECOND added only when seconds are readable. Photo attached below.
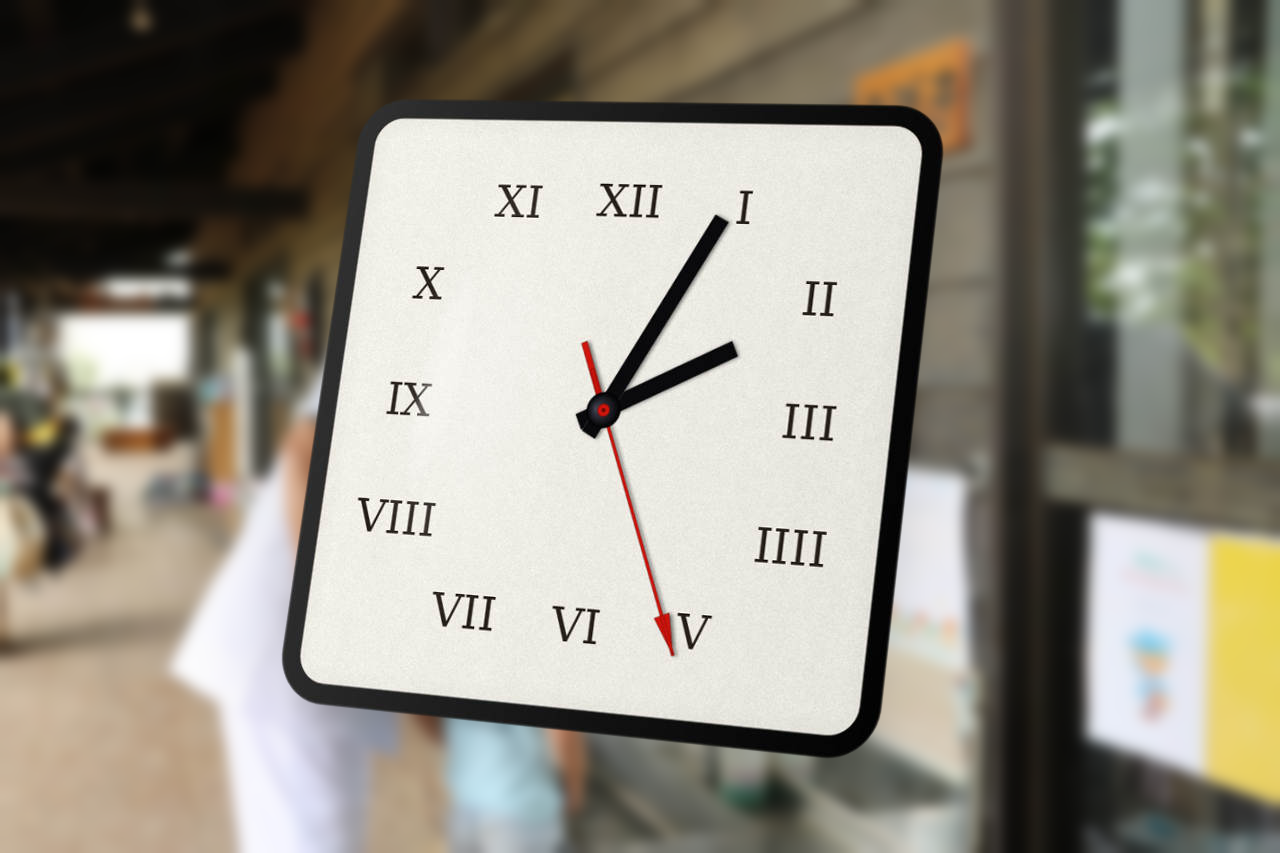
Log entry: h=2 m=4 s=26
